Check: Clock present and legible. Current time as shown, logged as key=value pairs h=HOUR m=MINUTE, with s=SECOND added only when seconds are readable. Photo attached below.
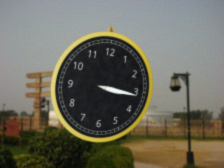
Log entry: h=3 m=16
